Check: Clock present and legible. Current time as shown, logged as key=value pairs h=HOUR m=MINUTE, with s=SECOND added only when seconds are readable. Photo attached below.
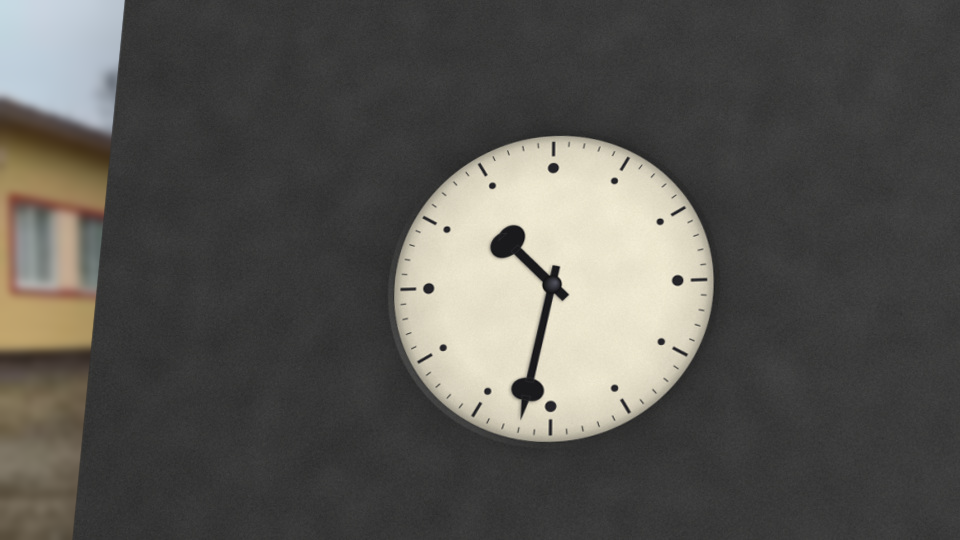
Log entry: h=10 m=32
